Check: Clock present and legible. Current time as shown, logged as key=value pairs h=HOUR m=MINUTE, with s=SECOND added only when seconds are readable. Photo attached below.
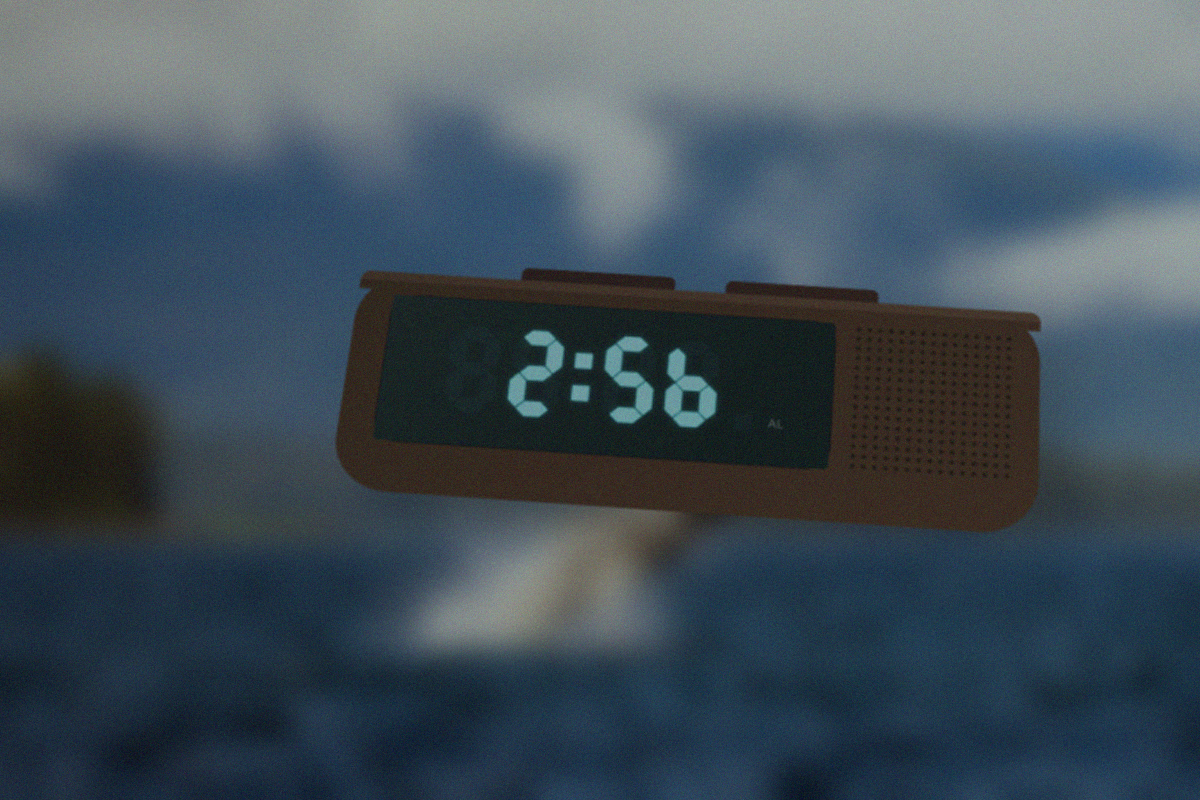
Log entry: h=2 m=56
